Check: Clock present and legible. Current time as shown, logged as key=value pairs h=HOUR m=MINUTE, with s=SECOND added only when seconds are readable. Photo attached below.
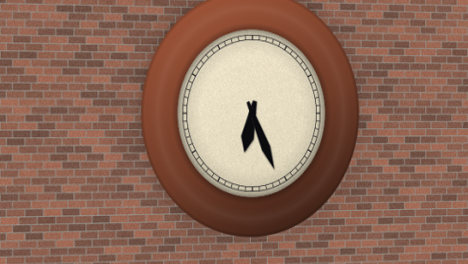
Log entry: h=6 m=26
